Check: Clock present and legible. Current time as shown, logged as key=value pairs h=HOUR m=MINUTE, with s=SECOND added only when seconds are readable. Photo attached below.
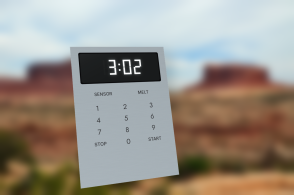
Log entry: h=3 m=2
